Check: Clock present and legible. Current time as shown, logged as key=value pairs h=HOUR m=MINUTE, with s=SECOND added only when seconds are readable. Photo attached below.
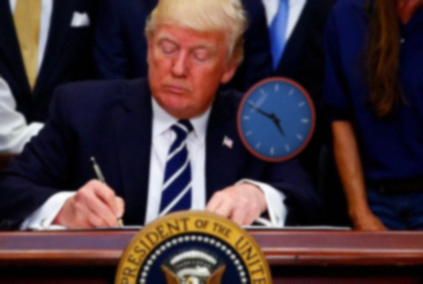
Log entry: h=4 m=49
